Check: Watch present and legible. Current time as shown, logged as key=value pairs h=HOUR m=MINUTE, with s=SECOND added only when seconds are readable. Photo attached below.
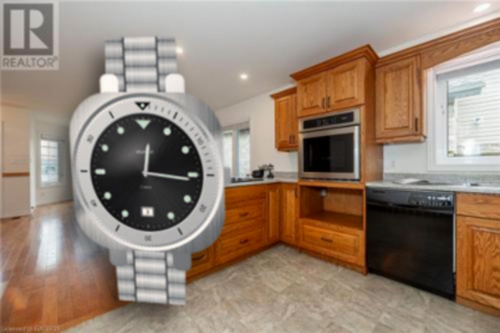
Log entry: h=12 m=16
